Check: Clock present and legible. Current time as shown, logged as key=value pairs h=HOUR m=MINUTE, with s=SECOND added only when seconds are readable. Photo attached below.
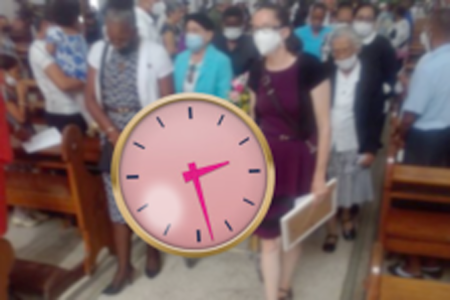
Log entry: h=2 m=28
